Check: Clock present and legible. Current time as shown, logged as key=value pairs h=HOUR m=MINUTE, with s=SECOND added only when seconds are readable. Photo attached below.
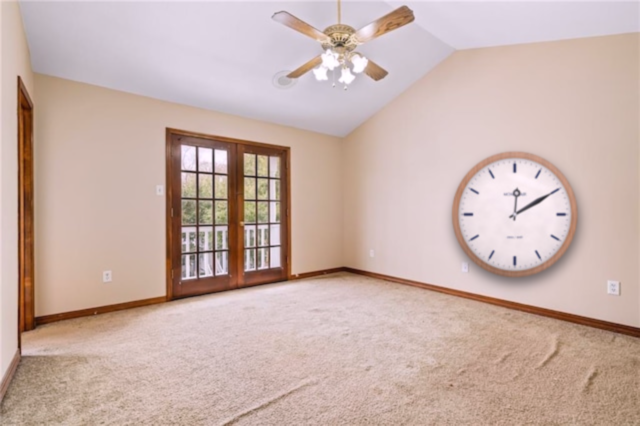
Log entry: h=12 m=10
